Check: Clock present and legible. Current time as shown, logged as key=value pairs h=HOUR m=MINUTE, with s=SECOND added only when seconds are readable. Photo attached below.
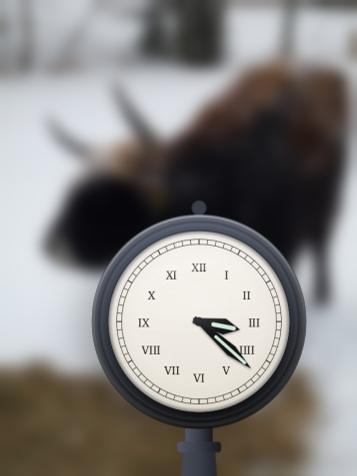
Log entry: h=3 m=22
